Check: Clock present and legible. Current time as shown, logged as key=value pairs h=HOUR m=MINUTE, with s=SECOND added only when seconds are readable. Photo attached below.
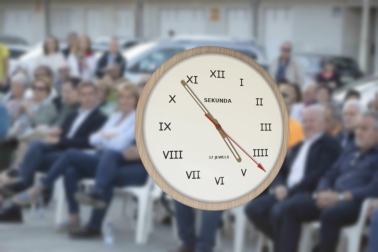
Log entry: h=4 m=53 s=22
